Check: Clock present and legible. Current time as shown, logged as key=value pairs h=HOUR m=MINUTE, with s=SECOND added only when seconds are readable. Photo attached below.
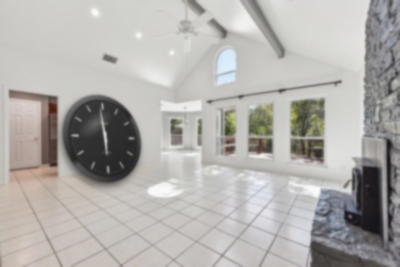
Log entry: h=5 m=59
